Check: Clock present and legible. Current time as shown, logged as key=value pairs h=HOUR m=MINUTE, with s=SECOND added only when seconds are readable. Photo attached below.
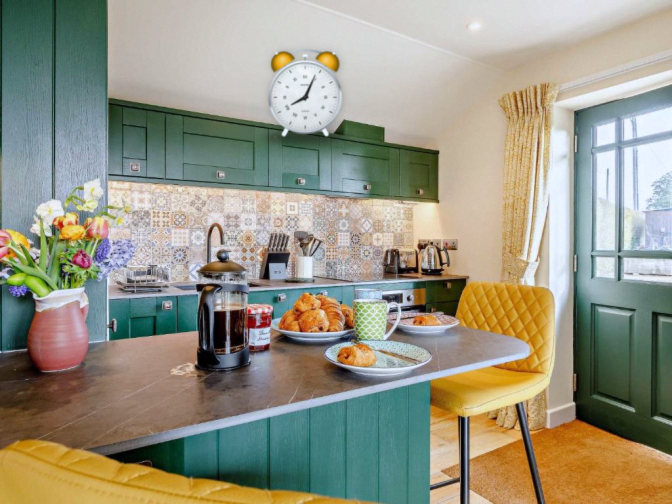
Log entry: h=8 m=4
